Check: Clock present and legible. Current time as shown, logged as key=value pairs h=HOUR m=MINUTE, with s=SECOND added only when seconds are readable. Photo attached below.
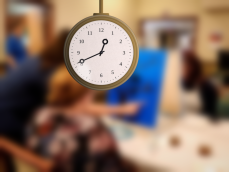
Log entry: h=12 m=41
